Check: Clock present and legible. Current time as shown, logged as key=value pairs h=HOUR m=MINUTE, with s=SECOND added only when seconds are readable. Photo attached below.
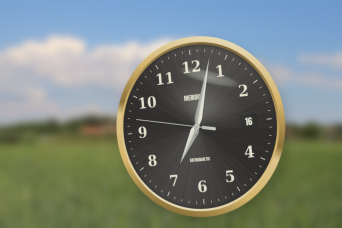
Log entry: h=7 m=2 s=47
